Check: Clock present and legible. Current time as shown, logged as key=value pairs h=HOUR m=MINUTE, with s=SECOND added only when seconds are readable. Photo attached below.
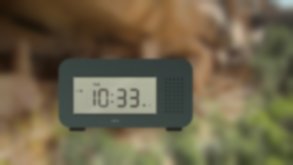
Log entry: h=10 m=33
